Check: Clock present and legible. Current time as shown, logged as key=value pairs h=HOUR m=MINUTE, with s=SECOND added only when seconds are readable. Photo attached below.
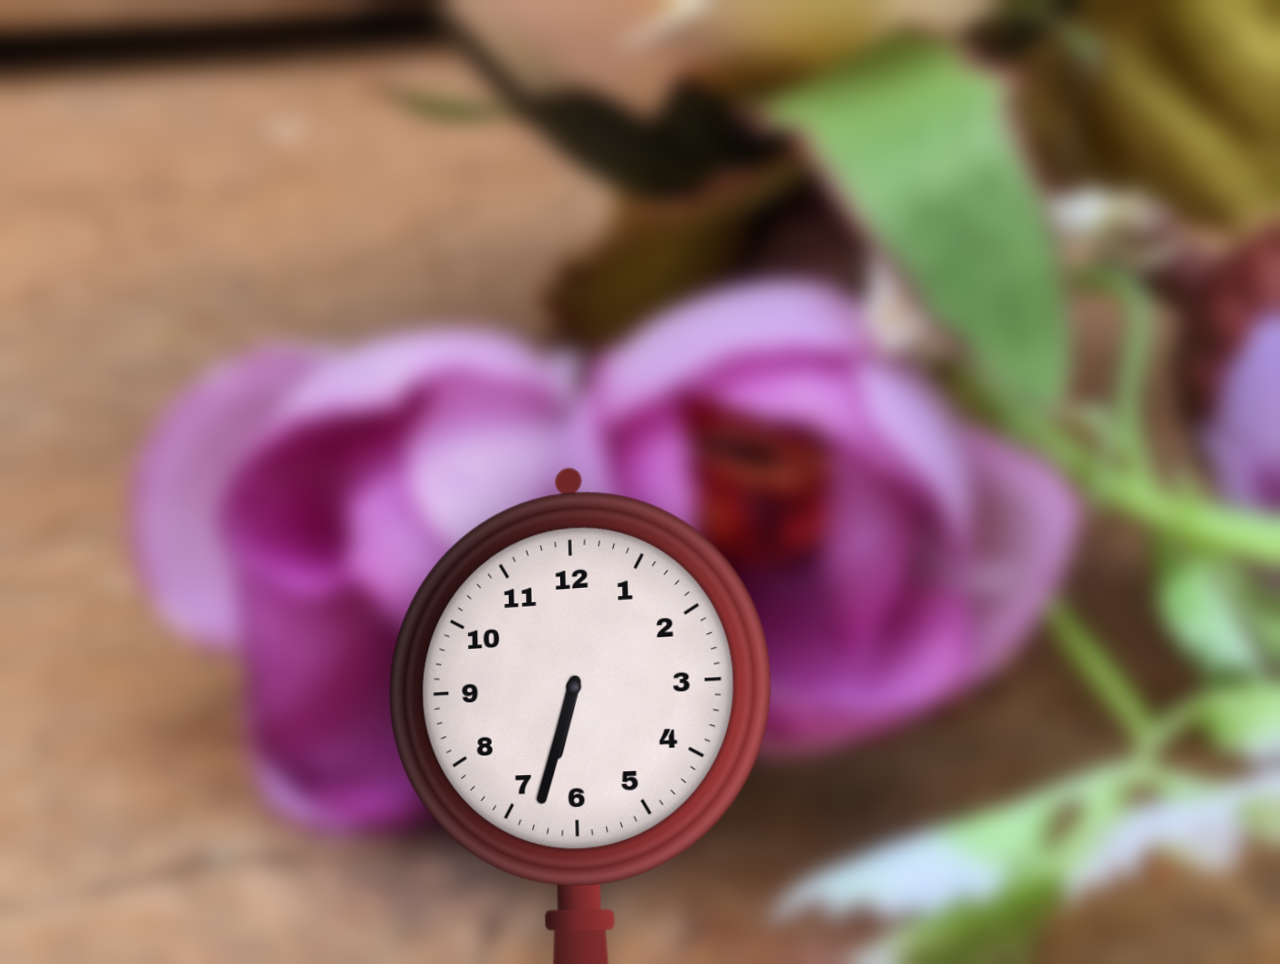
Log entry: h=6 m=33
